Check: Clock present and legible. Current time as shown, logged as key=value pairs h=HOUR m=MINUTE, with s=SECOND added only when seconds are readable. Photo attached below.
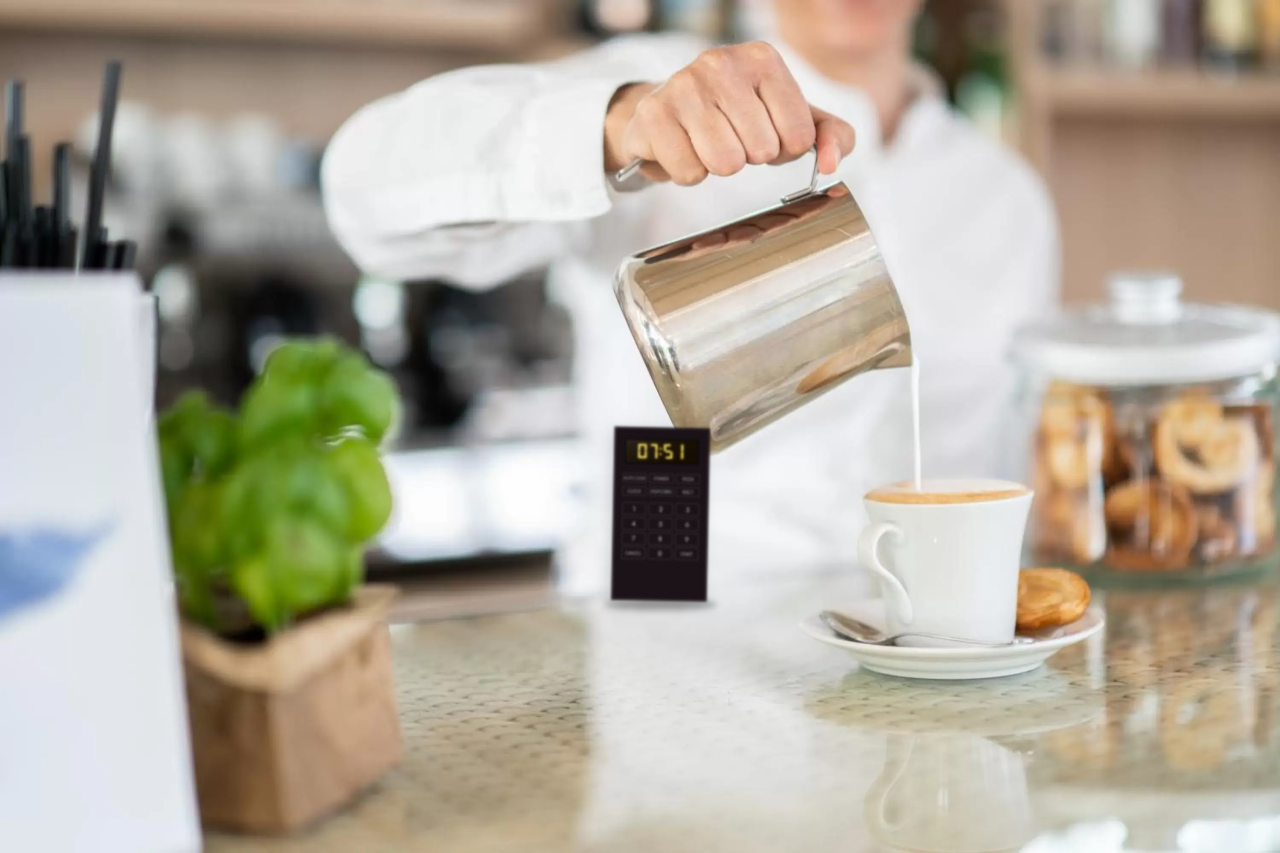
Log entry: h=7 m=51
